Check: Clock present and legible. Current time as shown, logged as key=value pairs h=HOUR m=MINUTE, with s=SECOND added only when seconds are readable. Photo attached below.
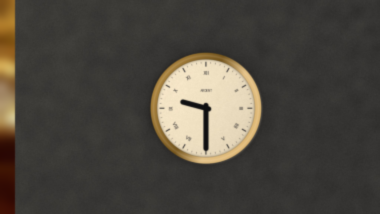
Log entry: h=9 m=30
